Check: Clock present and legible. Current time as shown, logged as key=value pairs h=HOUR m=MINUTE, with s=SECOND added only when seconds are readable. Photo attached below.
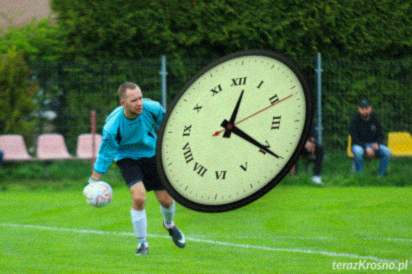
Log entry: h=12 m=20 s=11
